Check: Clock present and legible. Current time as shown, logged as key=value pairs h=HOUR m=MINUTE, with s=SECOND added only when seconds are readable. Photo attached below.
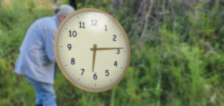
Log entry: h=6 m=14
